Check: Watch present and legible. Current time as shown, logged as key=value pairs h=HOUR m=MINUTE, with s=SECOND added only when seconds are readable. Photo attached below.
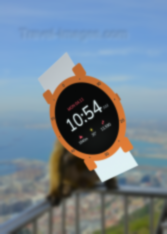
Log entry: h=10 m=54
